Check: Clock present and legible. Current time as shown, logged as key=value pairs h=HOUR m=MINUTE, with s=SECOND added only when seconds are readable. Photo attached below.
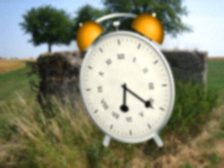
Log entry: h=6 m=21
